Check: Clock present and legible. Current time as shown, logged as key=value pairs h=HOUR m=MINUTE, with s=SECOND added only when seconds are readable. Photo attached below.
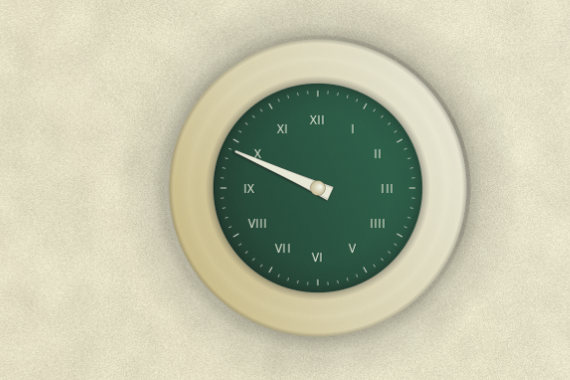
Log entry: h=9 m=49
